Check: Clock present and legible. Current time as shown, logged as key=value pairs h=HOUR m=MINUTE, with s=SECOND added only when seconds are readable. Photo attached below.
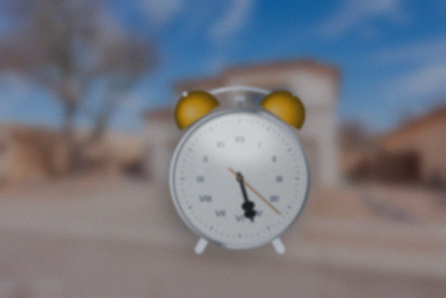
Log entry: h=5 m=27 s=22
